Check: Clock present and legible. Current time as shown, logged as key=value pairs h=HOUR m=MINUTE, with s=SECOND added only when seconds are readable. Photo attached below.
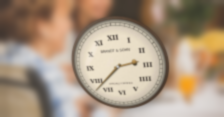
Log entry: h=2 m=38
